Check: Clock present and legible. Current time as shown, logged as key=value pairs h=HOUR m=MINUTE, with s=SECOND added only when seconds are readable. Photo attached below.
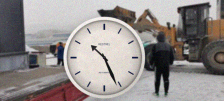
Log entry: h=10 m=26
